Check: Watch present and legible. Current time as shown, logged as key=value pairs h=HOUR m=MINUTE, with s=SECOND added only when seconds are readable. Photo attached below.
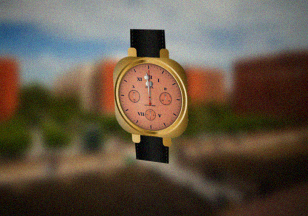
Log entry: h=11 m=59
